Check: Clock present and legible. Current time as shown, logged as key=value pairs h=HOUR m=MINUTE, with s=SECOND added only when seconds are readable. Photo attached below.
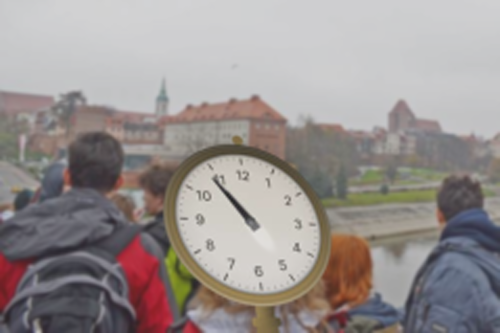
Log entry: h=10 m=54
